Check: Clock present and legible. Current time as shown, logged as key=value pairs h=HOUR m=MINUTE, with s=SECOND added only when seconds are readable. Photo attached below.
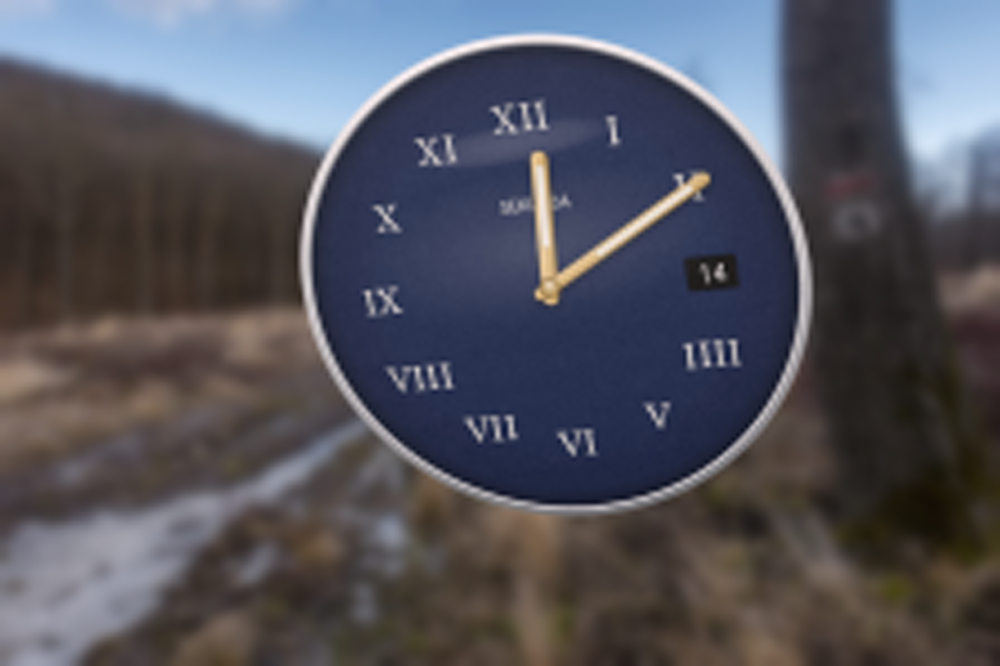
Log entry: h=12 m=10
